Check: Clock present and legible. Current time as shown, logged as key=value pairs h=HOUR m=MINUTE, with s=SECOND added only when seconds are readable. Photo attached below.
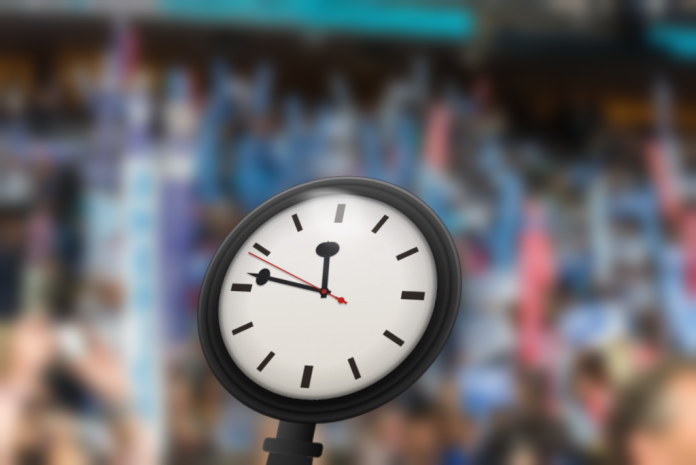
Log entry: h=11 m=46 s=49
